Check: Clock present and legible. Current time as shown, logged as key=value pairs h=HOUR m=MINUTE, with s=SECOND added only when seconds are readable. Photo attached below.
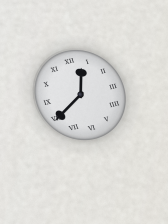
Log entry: h=12 m=40
